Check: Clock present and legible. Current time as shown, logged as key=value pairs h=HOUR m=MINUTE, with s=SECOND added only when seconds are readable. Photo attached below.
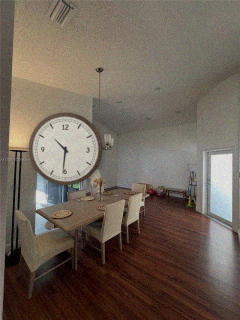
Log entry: h=10 m=31
